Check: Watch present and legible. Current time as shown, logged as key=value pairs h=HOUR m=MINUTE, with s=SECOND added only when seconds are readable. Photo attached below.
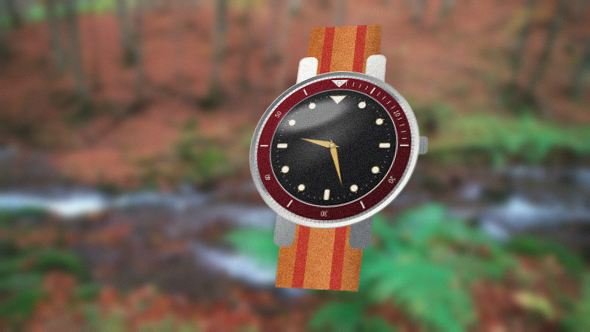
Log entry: h=9 m=27
